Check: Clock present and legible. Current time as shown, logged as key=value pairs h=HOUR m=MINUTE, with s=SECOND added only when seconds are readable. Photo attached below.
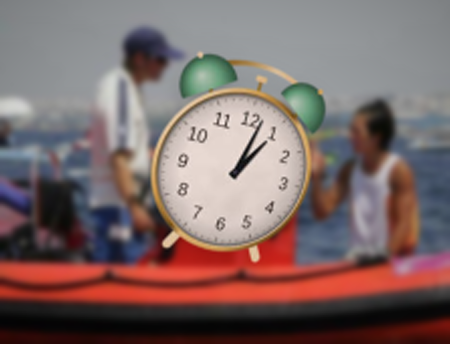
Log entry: h=1 m=2
